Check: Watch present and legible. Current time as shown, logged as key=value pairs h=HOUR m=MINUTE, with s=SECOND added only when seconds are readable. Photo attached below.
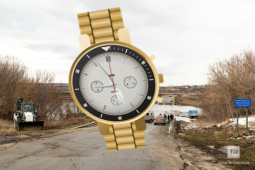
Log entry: h=8 m=56
